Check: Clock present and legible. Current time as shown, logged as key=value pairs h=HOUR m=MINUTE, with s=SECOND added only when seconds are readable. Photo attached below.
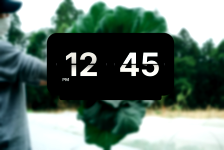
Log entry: h=12 m=45
